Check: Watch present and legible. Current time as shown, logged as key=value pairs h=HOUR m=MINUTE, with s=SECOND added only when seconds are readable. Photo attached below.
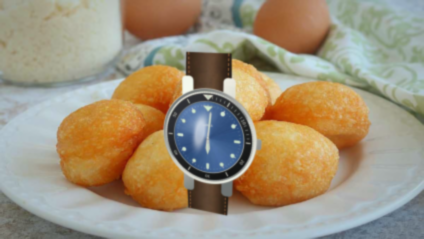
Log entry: h=6 m=1
